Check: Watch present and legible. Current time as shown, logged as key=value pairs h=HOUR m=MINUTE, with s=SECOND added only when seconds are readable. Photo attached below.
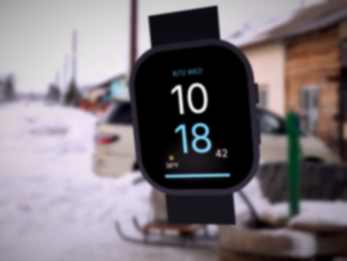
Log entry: h=10 m=18
